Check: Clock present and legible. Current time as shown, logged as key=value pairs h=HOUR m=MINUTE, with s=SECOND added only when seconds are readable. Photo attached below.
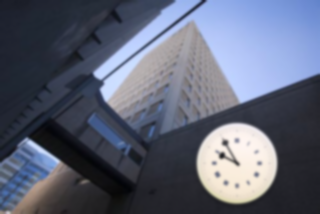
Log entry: h=9 m=55
